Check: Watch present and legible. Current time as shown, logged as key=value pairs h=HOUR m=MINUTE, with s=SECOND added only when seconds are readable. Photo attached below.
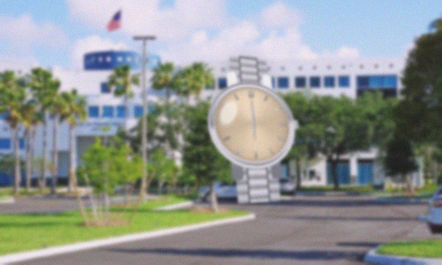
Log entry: h=6 m=0
